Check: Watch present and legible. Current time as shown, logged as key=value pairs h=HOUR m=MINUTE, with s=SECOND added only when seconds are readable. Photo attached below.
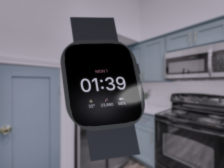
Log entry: h=1 m=39
